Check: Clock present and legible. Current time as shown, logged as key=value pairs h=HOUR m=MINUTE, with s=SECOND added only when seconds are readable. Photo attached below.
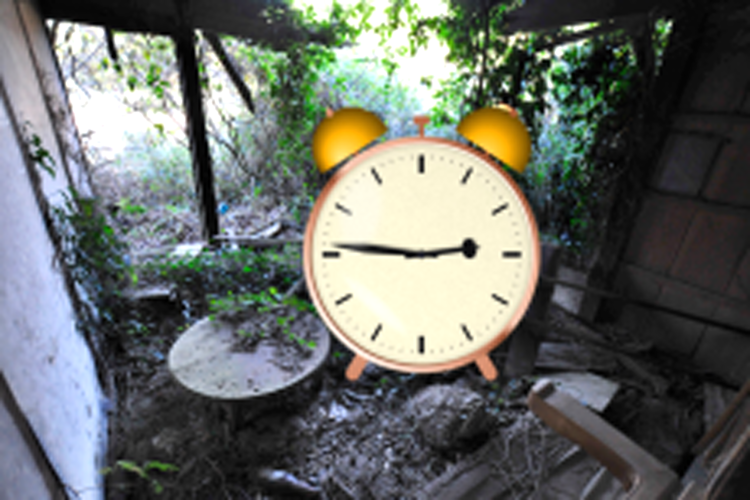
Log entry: h=2 m=46
